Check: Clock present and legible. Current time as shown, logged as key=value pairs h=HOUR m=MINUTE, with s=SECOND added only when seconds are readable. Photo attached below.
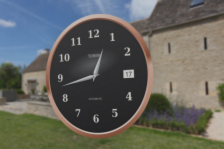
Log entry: h=12 m=43
